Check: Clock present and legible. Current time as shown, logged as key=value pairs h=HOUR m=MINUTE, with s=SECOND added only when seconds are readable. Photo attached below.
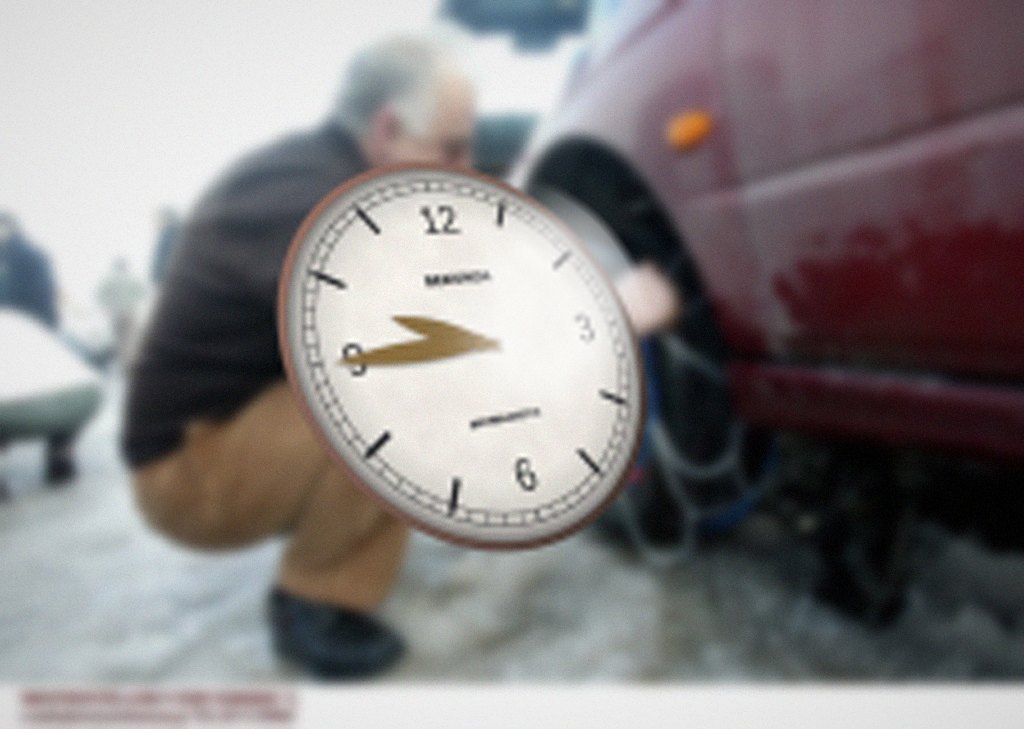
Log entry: h=9 m=45
